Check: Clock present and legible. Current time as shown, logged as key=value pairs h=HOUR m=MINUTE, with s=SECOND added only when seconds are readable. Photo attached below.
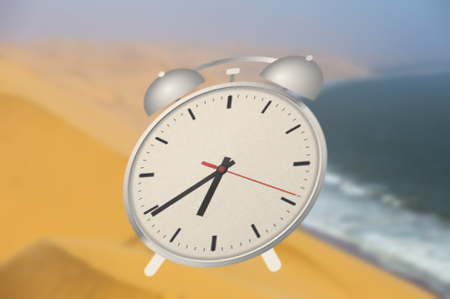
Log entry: h=6 m=39 s=19
